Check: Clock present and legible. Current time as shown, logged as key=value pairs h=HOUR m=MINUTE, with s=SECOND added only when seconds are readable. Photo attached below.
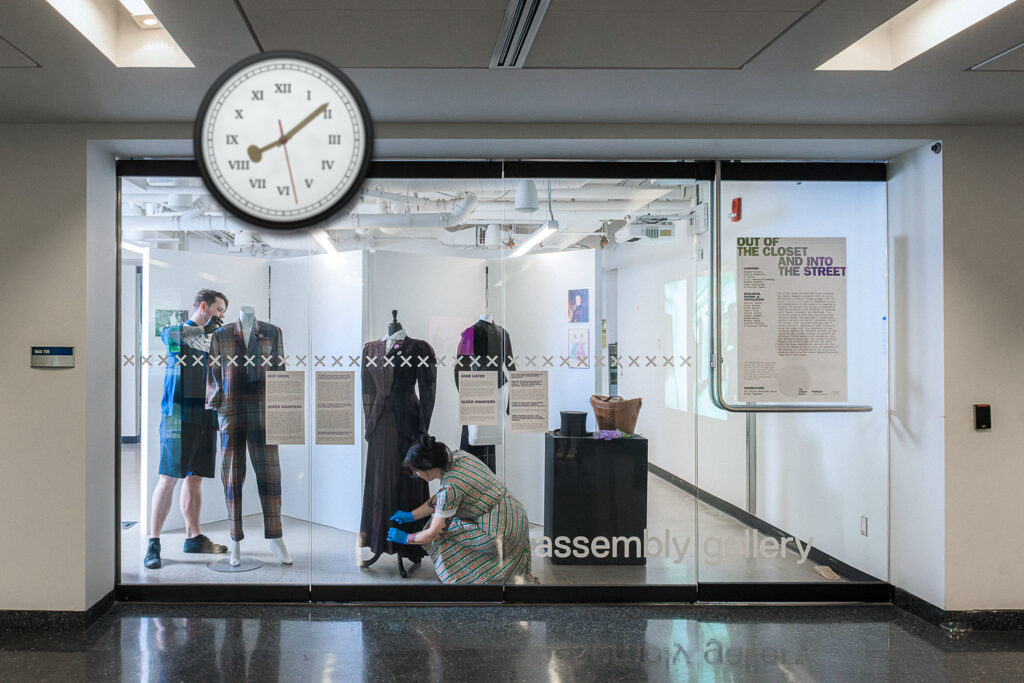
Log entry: h=8 m=8 s=28
